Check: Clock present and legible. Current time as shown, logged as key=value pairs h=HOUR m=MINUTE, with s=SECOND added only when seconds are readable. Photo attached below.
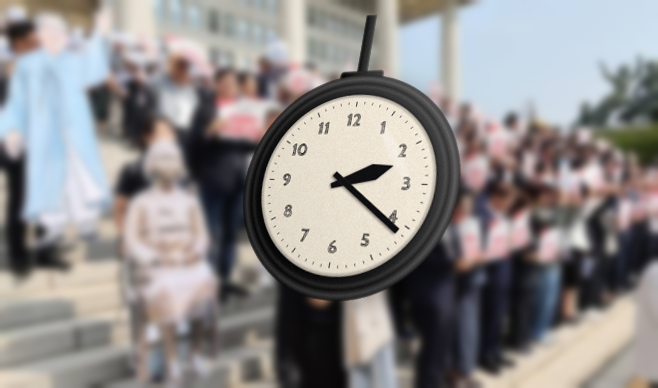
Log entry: h=2 m=21
